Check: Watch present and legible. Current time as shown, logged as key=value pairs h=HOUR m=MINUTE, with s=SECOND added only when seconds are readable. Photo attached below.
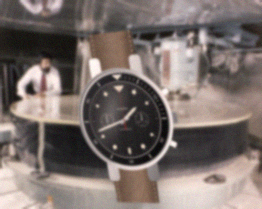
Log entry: h=1 m=42
